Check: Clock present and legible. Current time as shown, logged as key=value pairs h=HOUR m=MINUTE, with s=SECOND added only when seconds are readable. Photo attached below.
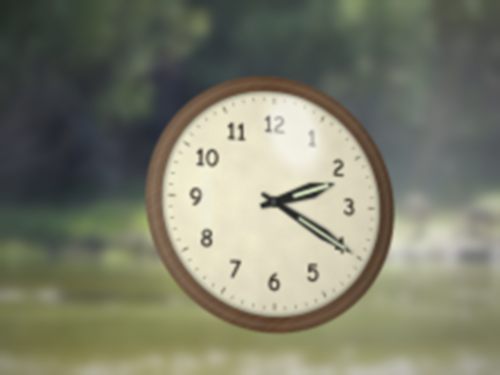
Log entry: h=2 m=20
